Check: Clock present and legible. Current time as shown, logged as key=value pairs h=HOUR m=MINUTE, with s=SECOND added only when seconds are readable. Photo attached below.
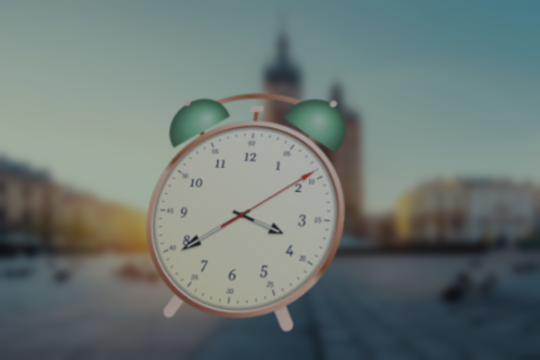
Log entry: h=3 m=39 s=9
